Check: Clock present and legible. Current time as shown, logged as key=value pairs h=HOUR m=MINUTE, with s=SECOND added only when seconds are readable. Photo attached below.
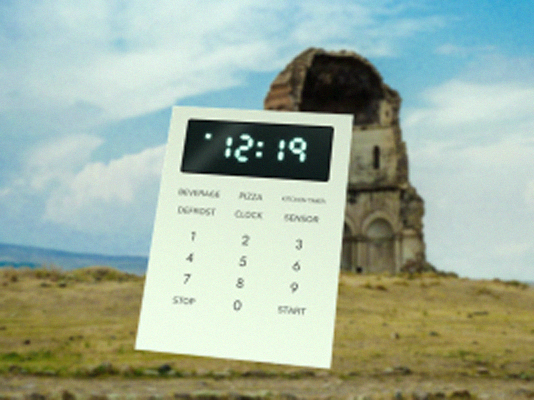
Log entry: h=12 m=19
